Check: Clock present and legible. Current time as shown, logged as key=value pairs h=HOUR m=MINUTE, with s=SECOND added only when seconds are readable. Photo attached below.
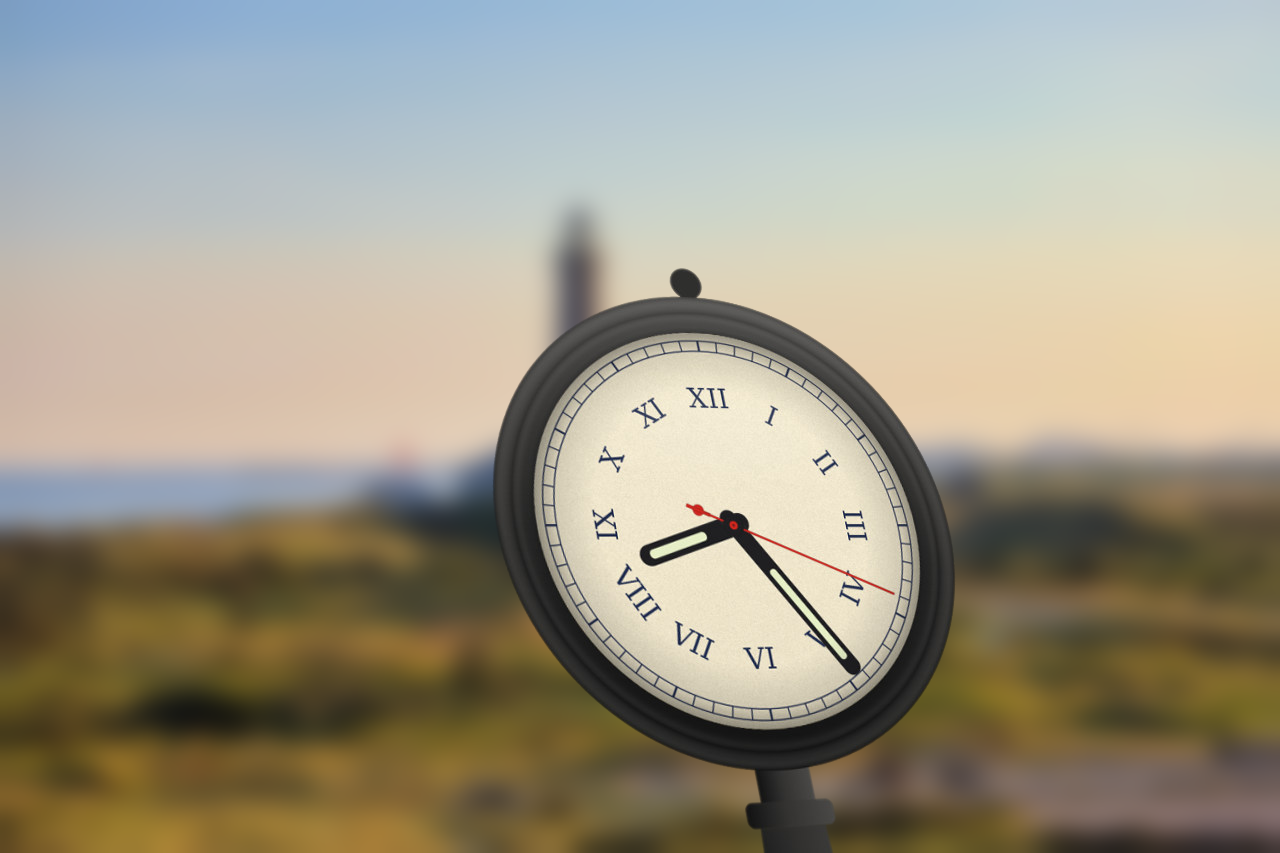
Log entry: h=8 m=24 s=19
